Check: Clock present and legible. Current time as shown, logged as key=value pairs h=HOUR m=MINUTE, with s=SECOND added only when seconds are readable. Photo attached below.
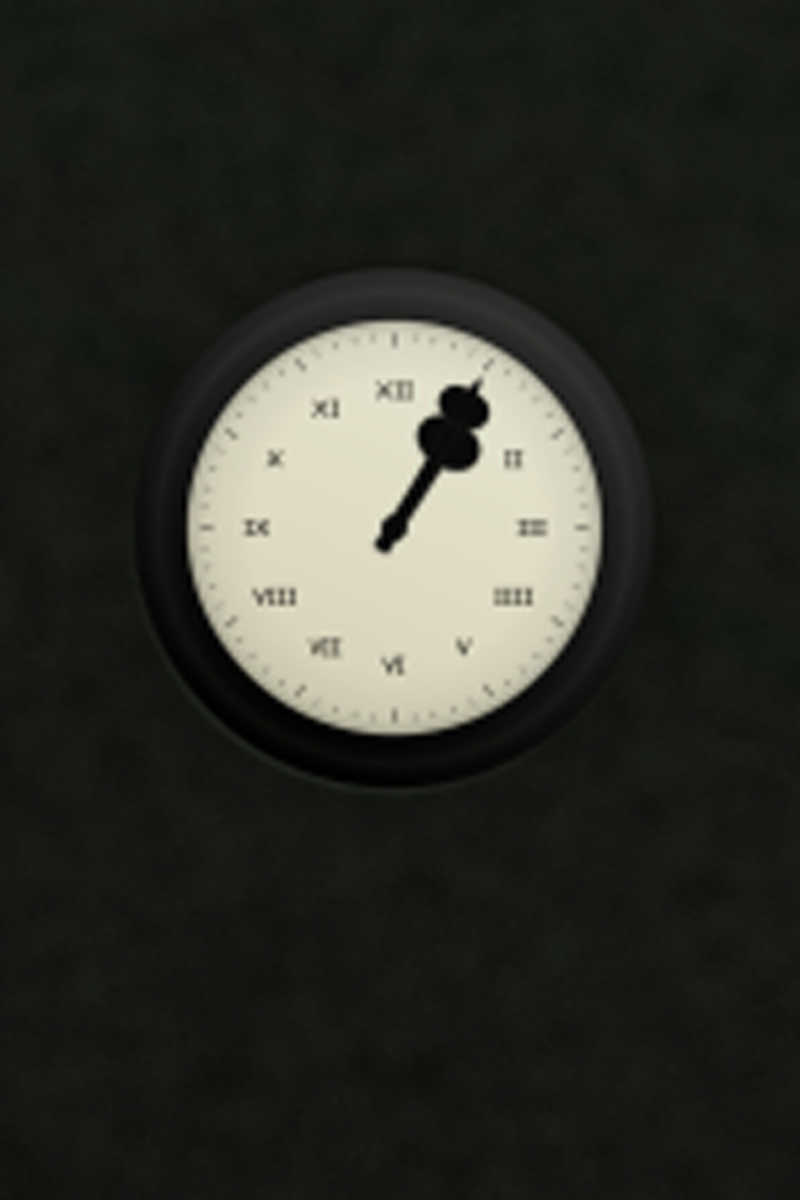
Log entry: h=1 m=5
